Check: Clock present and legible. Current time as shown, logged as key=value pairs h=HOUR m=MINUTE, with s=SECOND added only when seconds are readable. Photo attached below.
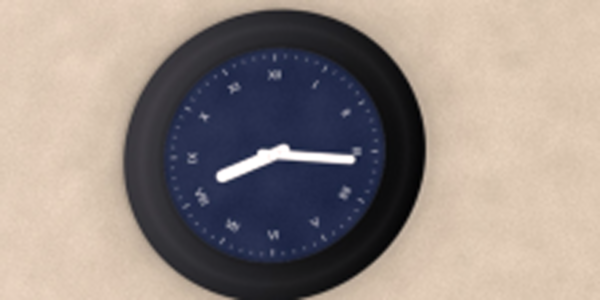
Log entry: h=8 m=16
